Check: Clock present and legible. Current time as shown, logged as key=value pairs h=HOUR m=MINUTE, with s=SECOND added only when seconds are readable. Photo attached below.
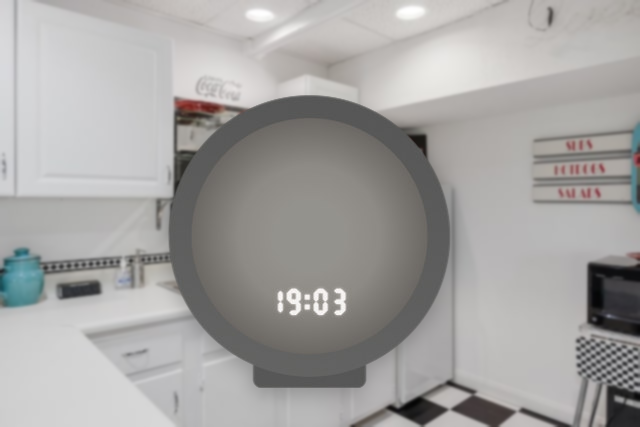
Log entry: h=19 m=3
